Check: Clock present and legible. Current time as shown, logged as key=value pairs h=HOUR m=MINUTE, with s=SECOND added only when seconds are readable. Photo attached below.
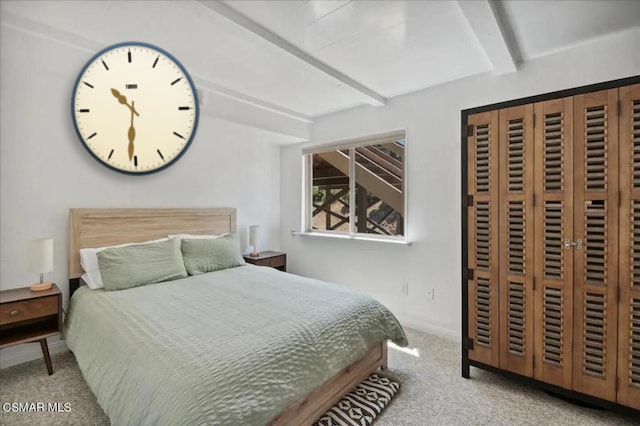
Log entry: h=10 m=31
